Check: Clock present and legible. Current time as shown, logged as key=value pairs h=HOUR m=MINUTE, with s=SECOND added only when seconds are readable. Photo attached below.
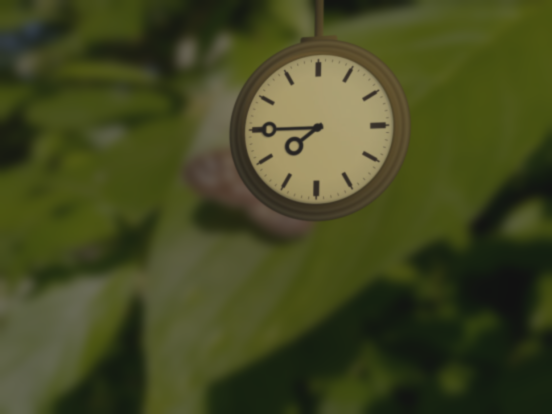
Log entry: h=7 m=45
